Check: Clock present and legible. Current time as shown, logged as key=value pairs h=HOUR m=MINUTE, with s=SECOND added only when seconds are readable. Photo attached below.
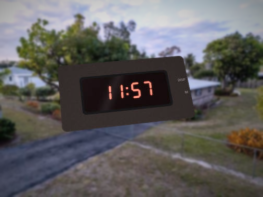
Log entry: h=11 m=57
